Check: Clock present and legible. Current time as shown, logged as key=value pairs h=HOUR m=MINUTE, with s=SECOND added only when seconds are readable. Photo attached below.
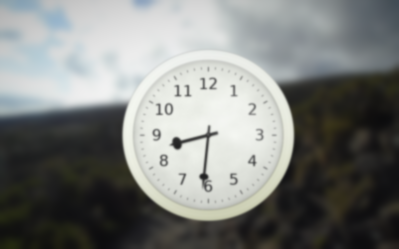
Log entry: h=8 m=31
